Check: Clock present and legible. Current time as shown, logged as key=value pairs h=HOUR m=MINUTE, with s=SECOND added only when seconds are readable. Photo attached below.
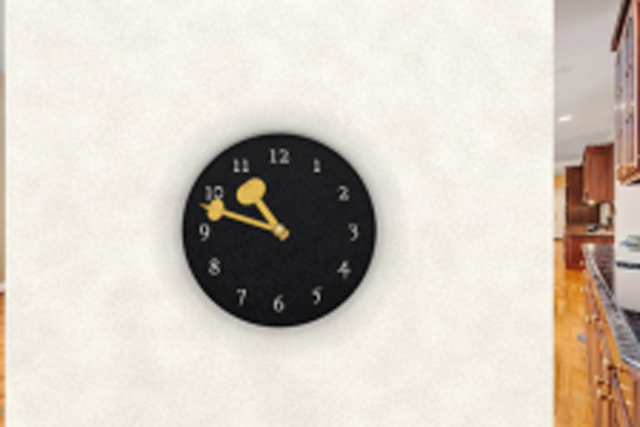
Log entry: h=10 m=48
